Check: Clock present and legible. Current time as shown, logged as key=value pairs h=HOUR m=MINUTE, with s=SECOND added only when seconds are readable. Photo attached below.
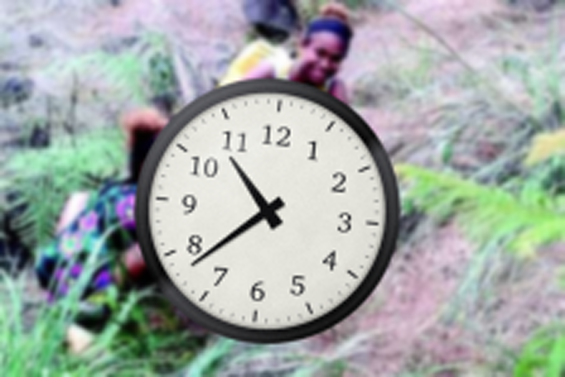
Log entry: h=10 m=38
